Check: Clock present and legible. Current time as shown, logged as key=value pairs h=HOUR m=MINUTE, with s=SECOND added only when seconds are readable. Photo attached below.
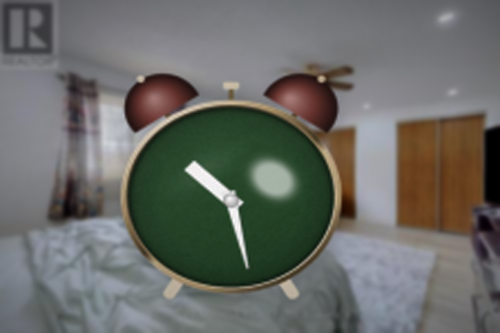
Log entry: h=10 m=28
